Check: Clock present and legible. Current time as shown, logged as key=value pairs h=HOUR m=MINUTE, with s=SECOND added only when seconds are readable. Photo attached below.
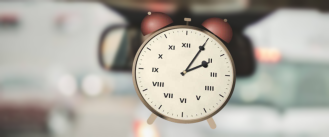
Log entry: h=2 m=5
